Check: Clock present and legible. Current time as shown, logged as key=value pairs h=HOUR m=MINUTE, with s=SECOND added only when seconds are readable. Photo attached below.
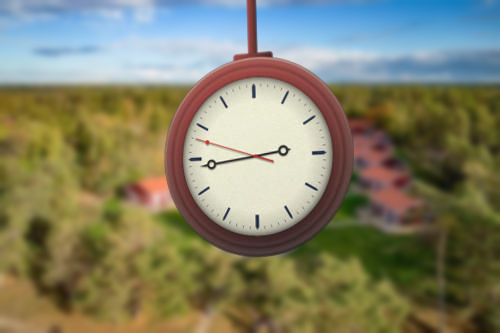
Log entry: h=2 m=43 s=48
